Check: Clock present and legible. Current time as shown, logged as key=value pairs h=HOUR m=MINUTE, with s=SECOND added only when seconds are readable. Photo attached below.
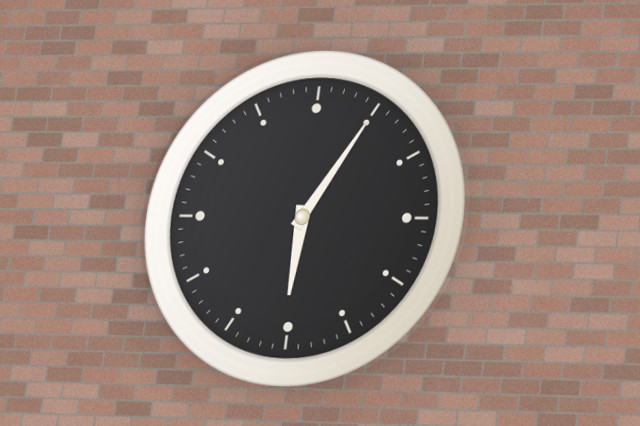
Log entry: h=6 m=5
